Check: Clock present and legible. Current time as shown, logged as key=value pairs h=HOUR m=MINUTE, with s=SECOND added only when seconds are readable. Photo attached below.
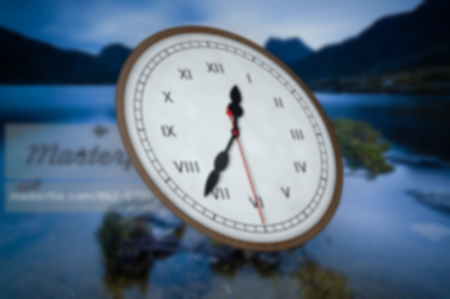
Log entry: h=12 m=36 s=30
